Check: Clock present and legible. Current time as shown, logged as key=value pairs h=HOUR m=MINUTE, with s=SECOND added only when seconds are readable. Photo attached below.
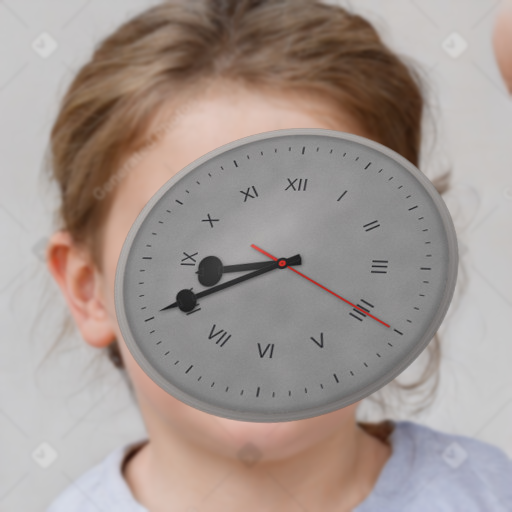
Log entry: h=8 m=40 s=20
